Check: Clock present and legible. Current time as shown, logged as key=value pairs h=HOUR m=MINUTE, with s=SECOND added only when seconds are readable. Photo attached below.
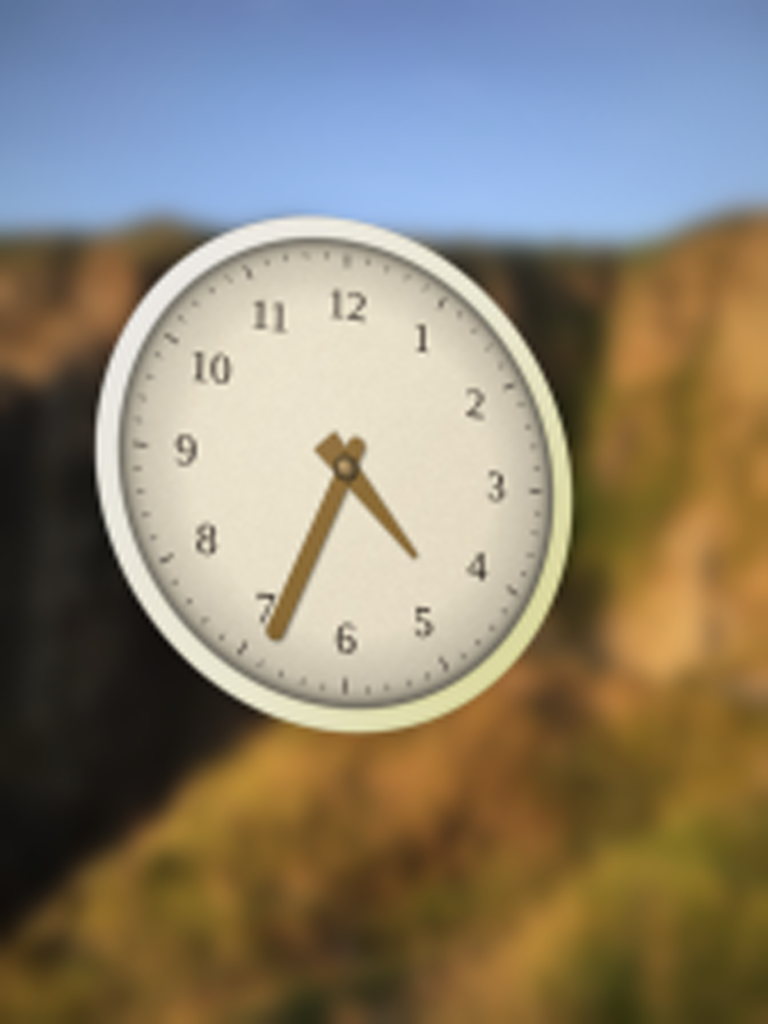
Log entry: h=4 m=34
